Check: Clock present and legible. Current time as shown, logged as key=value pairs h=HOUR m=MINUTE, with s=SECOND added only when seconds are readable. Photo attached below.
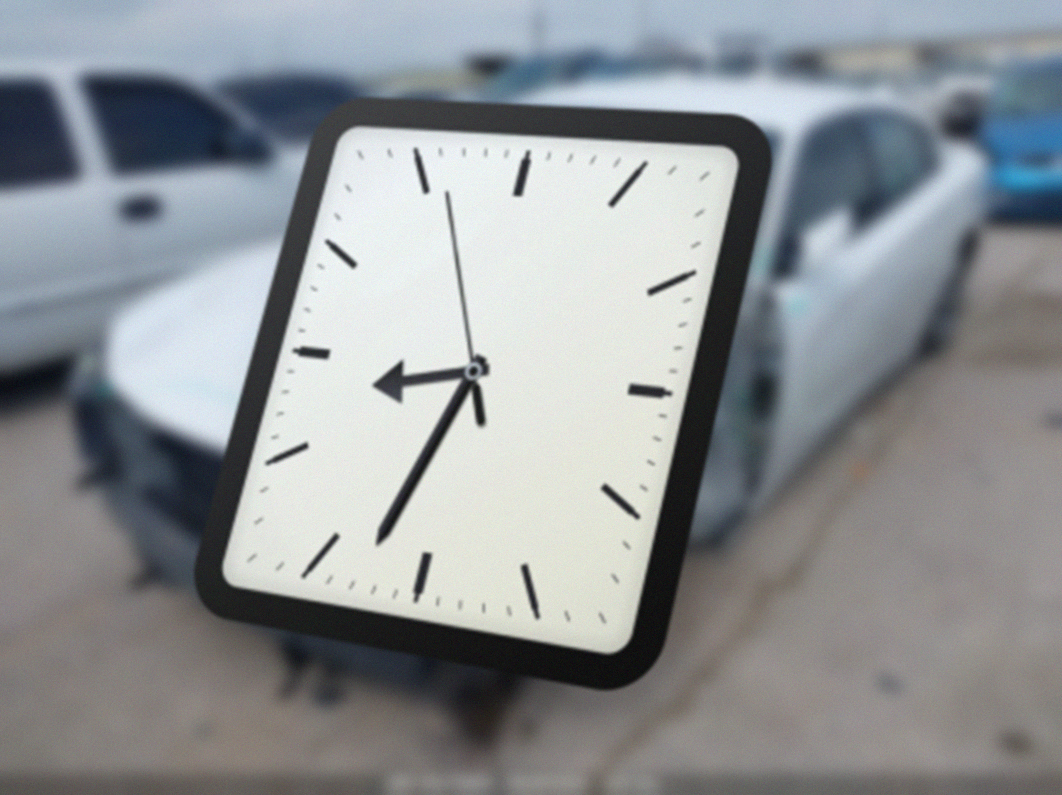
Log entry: h=8 m=32 s=56
